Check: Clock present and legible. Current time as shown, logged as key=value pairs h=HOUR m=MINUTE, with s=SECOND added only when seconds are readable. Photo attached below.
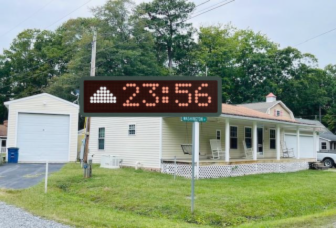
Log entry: h=23 m=56
